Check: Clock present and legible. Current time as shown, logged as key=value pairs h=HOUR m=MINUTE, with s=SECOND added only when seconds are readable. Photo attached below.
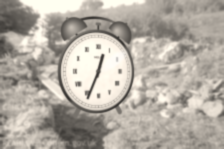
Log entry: h=12 m=34
